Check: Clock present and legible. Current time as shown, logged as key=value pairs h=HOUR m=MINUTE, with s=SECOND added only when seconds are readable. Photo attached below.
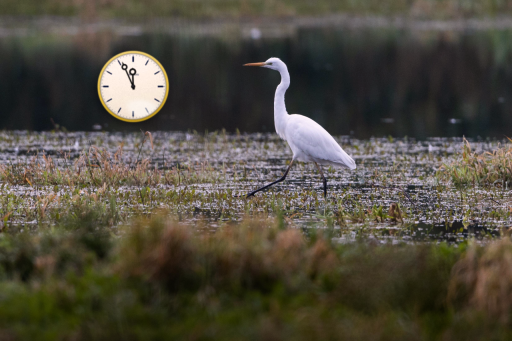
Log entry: h=11 m=56
